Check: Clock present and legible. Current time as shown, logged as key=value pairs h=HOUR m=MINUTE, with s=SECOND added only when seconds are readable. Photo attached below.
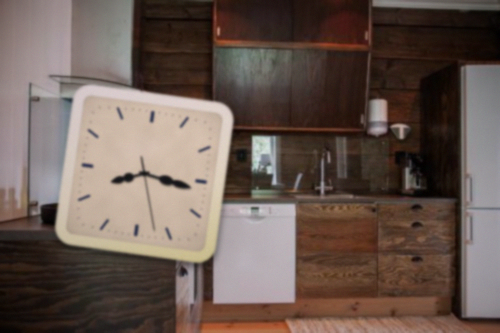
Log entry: h=8 m=16 s=27
